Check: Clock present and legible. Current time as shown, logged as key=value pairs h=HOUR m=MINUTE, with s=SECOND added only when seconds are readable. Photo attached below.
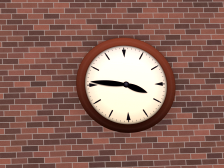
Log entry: h=3 m=46
